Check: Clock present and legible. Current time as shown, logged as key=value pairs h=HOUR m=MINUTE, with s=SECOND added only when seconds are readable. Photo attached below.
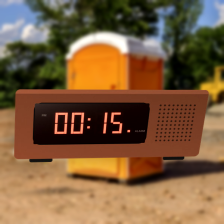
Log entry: h=0 m=15
